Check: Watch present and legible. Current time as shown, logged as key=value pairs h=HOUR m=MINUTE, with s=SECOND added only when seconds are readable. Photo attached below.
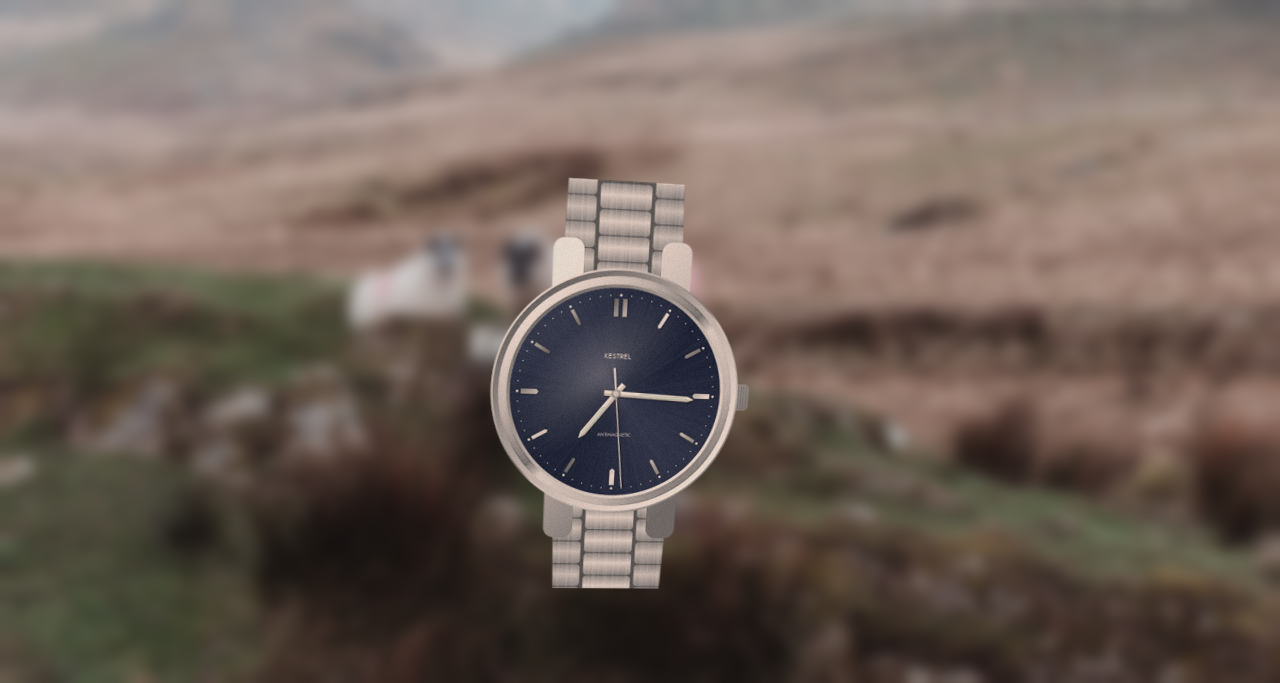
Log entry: h=7 m=15 s=29
